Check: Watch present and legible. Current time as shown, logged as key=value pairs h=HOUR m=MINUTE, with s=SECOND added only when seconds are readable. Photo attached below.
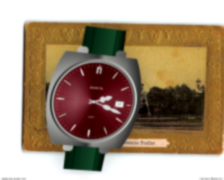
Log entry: h=2 m=18
